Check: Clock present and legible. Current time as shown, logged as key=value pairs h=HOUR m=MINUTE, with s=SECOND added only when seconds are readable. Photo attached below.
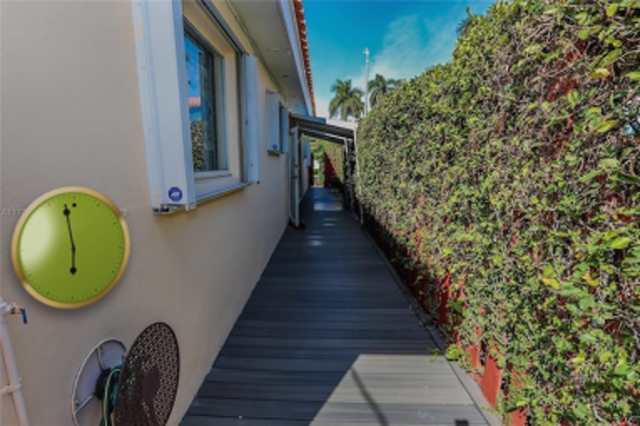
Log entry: h=5 m=58
